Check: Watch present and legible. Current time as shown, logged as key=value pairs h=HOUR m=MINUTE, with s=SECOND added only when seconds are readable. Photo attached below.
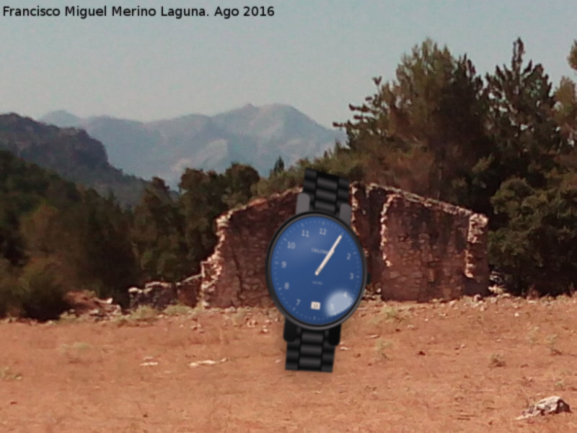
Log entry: h=1 m=5
